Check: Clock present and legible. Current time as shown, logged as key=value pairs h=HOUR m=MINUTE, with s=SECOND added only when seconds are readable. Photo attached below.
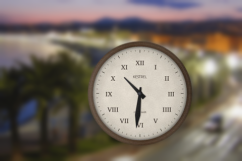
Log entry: h=10 m=31
